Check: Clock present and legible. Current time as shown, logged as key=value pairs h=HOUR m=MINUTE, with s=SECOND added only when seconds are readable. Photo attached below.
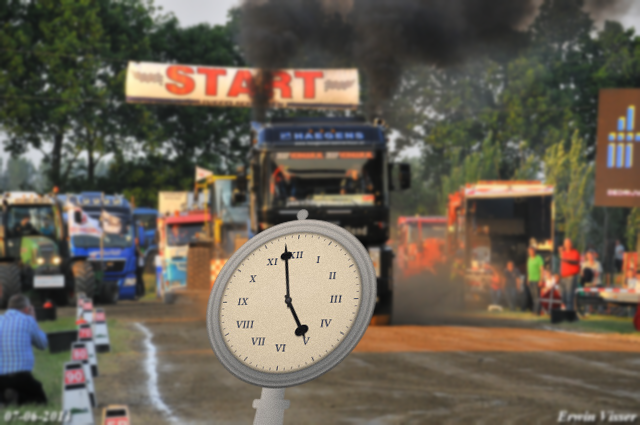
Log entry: h=4 m=58
